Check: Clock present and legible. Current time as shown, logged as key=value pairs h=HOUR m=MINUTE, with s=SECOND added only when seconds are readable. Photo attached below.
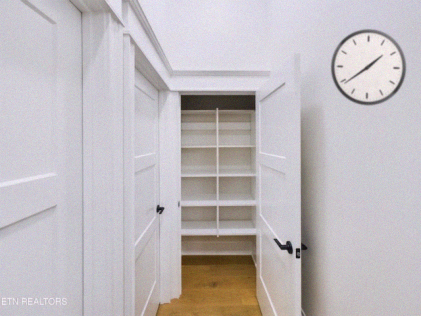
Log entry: h=1 m=39
